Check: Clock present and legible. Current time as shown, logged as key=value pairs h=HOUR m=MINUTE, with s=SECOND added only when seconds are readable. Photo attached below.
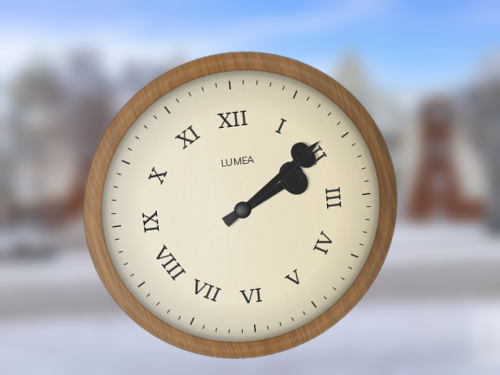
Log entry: h=2 m=9
